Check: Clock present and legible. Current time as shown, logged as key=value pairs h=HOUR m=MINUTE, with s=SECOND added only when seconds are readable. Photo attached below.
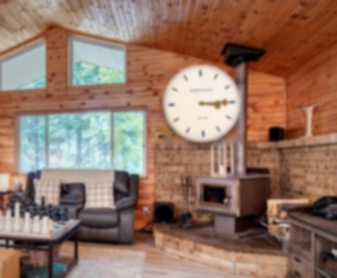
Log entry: h=3 m=15
